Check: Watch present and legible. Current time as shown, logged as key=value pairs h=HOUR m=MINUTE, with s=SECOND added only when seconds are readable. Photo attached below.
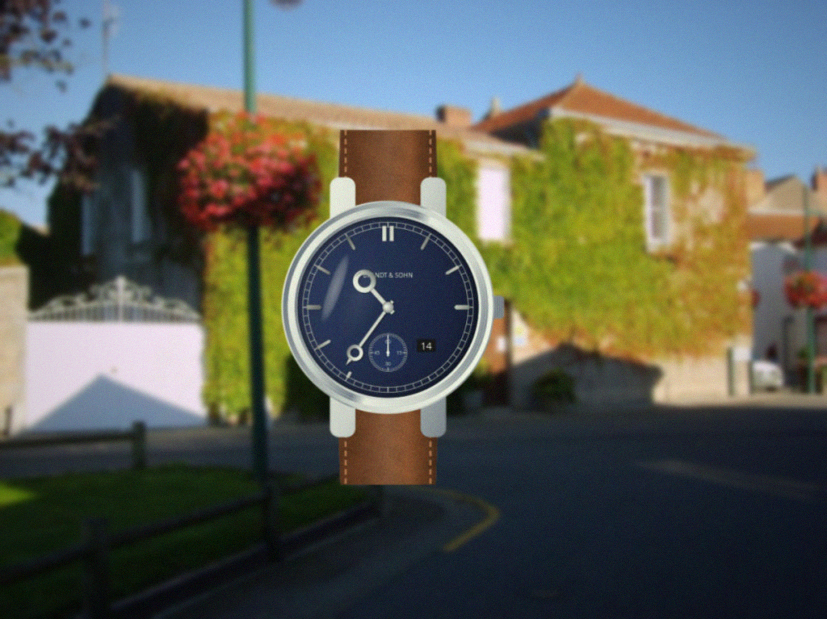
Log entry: h=10 m=36
